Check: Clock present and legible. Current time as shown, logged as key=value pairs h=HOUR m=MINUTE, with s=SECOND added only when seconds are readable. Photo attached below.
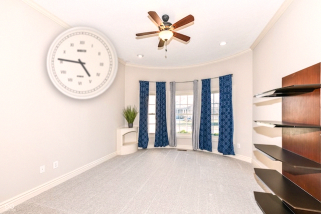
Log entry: h=4 m=46
